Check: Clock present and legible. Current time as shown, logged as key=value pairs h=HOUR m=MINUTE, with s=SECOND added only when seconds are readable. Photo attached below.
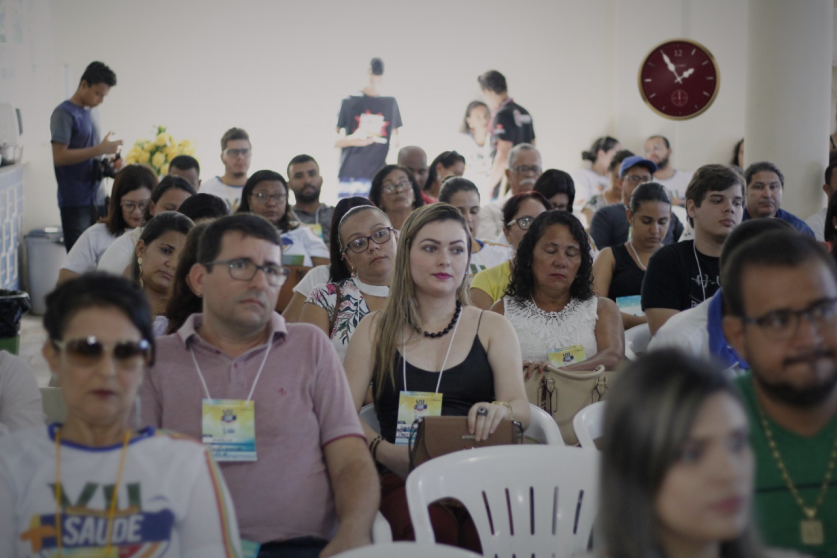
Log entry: h=1 m=55
